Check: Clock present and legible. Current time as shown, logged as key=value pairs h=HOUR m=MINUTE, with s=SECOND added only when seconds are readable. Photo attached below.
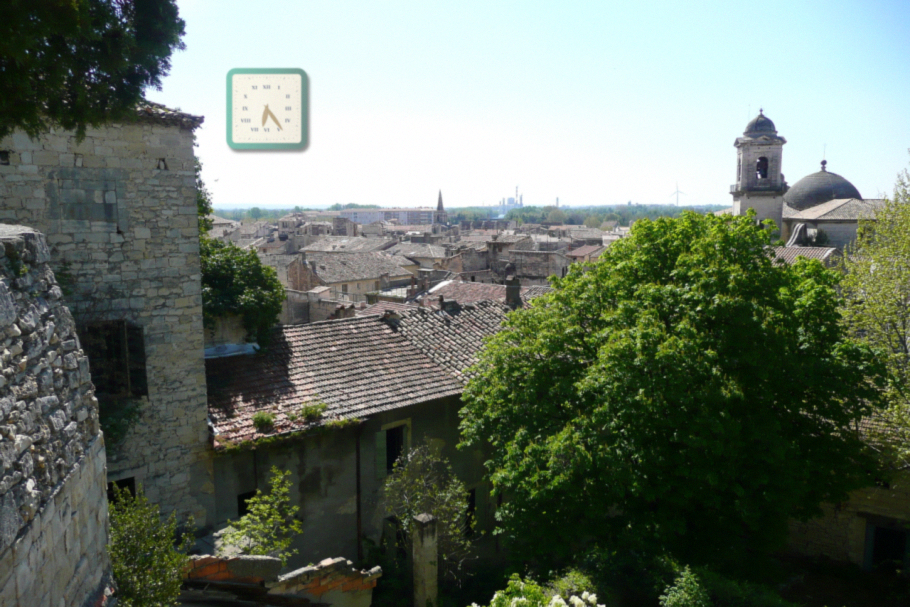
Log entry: h=6 m=24
